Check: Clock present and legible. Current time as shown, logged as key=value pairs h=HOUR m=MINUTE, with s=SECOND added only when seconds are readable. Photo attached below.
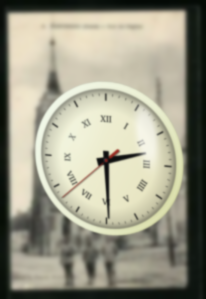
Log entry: h=2 m=29 s=38
